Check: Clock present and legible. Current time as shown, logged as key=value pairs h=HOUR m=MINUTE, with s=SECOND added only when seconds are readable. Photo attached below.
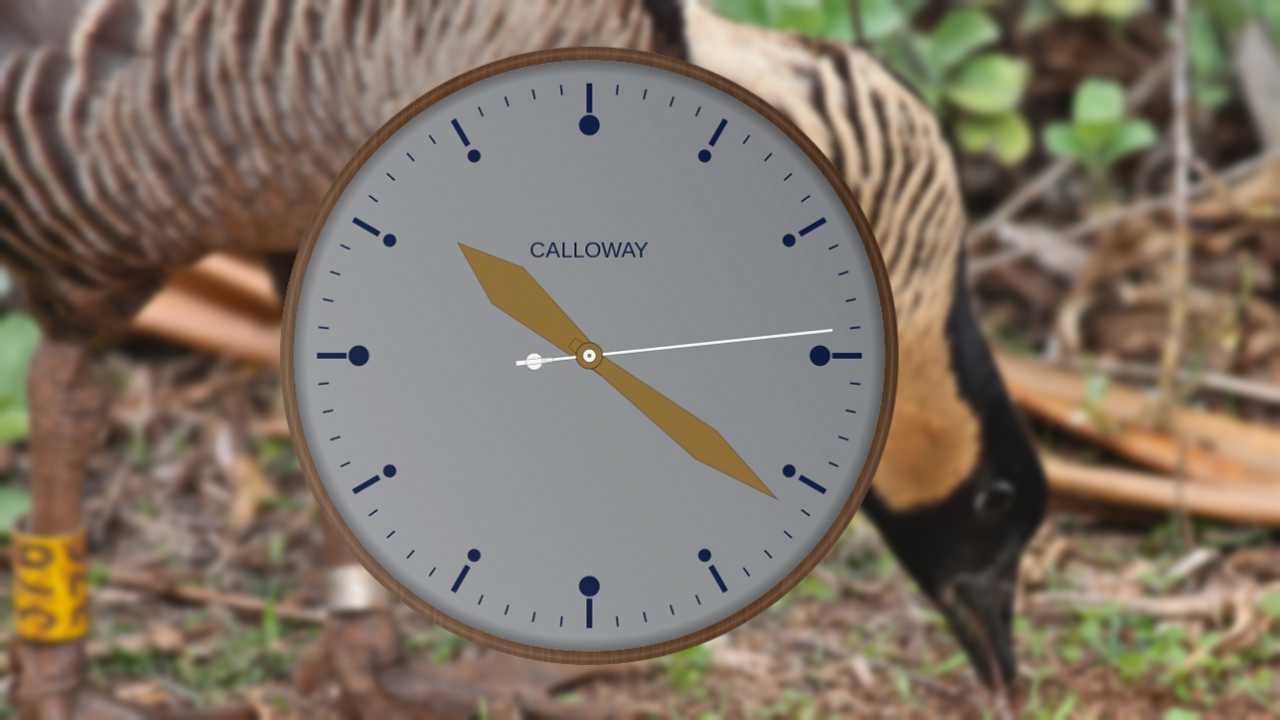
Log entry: h=10 m=21 s=14
